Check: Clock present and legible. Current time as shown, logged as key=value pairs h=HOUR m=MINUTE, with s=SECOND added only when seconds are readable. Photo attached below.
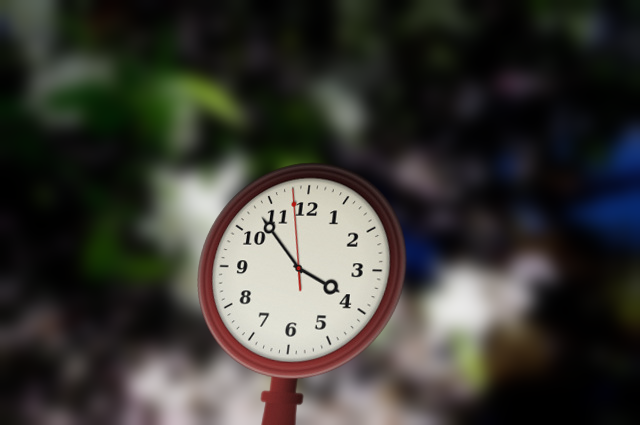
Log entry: h=3 m=52 s=58
